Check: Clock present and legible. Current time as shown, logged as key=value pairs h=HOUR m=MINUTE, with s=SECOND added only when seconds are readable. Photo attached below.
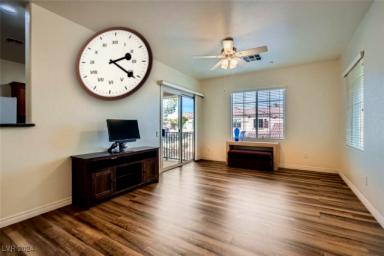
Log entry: h=2 m=21
